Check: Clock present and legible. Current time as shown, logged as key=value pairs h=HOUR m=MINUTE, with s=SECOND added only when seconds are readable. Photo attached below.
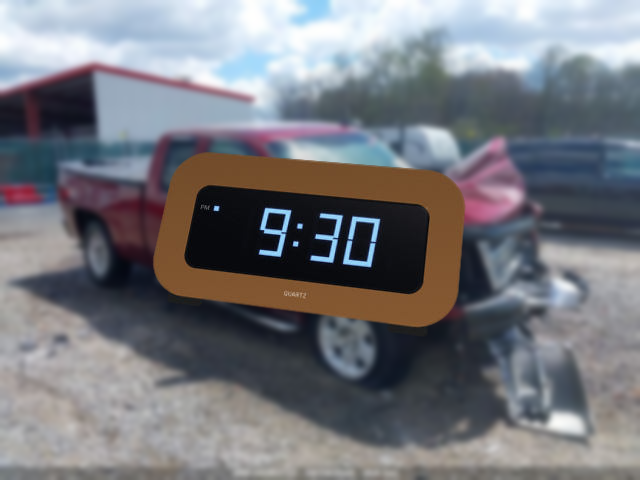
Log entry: h=9 m=30
